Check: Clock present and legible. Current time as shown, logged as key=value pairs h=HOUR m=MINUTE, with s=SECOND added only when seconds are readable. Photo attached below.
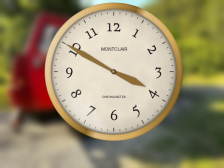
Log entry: h=3 m=50
